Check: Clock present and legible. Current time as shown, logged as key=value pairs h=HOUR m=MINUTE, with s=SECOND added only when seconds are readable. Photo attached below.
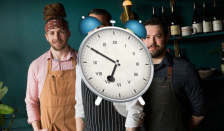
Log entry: h=6 m=50
